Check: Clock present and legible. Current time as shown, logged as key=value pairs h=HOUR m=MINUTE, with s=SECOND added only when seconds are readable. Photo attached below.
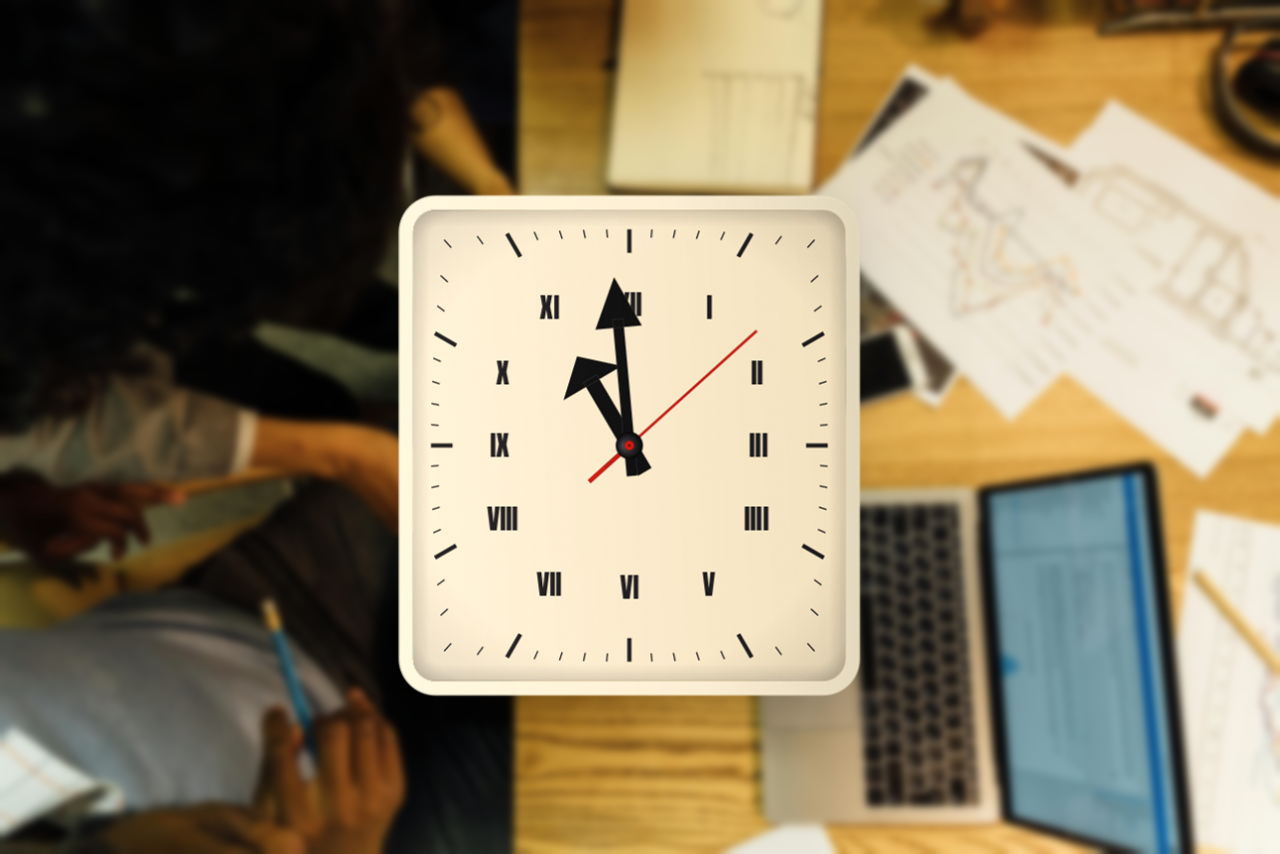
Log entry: h=10 m=59 s=8
